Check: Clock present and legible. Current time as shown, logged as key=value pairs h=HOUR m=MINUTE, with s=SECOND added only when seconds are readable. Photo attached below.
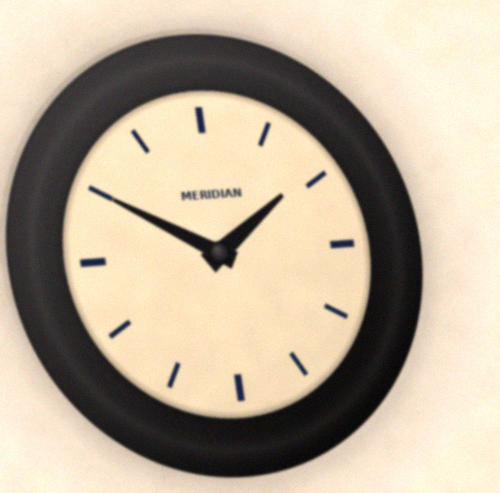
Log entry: h=1 m=50
